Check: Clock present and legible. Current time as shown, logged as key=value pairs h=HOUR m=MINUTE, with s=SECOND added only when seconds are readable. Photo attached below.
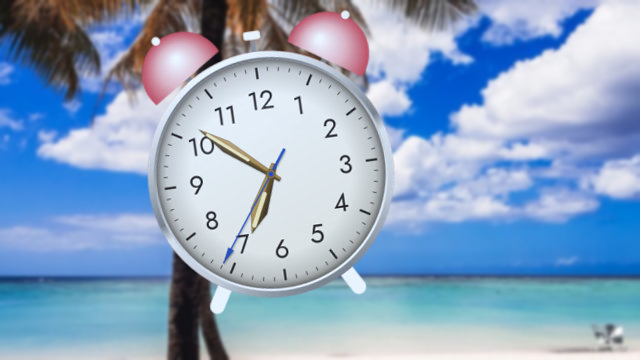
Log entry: h=6 m=51 s=36
